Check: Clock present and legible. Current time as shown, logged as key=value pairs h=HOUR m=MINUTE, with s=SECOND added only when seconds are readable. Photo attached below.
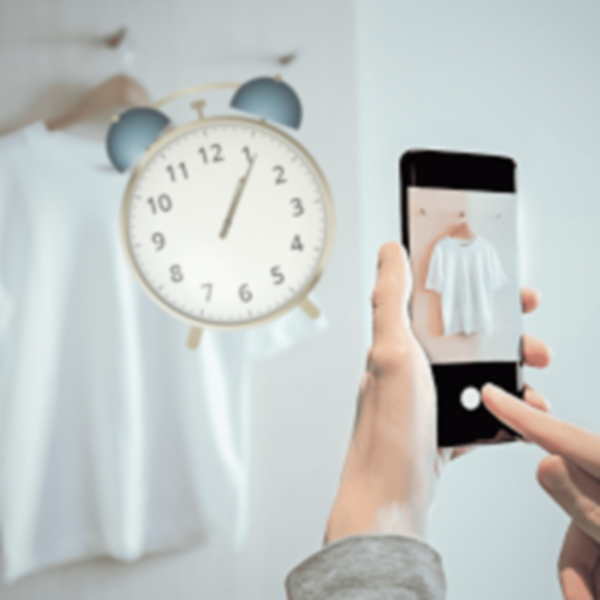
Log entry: h=1 m=6
